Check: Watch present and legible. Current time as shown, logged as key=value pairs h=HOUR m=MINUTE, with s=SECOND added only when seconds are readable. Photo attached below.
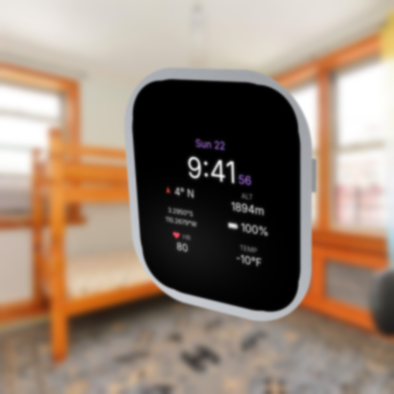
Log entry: h=9 m=41 s=56
